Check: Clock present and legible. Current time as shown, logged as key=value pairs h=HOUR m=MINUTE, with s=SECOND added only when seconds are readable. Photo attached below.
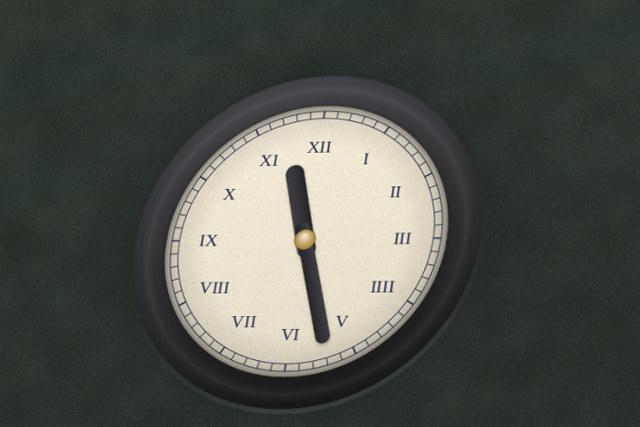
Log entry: h=11 m=27
